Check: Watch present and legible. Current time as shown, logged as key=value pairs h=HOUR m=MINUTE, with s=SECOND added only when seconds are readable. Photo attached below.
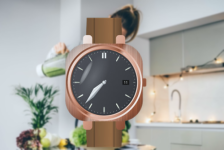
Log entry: h=7 m=37
